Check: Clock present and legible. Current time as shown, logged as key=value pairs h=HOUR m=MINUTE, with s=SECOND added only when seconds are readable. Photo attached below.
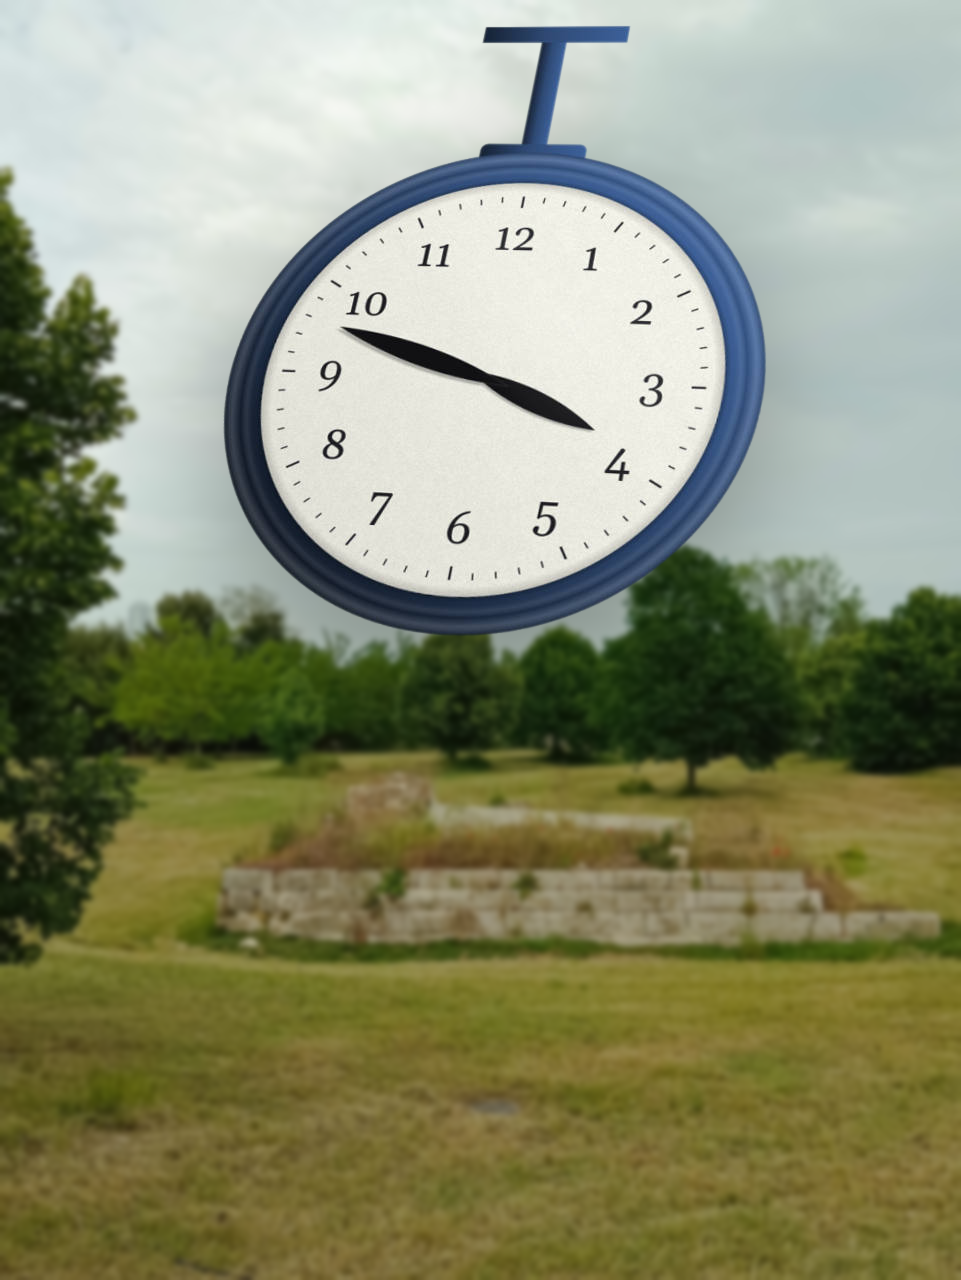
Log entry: h=3 m=48
